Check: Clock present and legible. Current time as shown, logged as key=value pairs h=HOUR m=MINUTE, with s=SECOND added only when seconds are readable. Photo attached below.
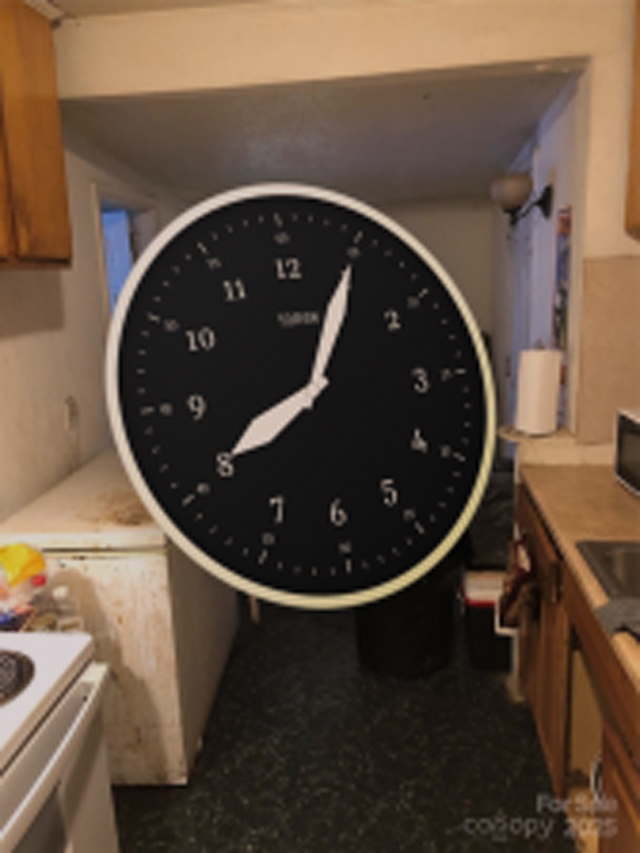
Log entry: h=8 m=5
